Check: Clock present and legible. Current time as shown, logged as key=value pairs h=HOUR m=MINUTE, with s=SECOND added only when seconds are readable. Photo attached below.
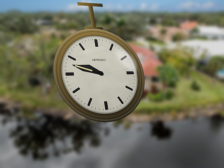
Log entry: h=9 m=48
